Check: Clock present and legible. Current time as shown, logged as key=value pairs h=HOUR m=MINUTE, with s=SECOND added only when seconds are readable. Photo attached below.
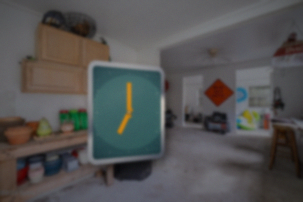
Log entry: h=7 m=0
